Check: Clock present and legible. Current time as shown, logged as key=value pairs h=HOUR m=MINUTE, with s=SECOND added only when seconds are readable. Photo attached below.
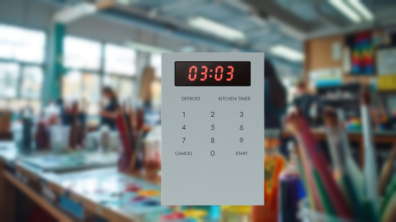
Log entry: h=3 m=3
